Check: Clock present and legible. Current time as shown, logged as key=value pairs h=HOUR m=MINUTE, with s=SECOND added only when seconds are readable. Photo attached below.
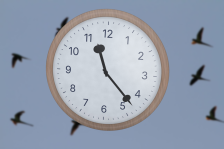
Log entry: h=11 m=23
